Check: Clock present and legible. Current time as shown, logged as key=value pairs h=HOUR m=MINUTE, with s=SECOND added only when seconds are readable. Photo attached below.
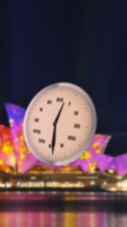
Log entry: h=12 m=29
